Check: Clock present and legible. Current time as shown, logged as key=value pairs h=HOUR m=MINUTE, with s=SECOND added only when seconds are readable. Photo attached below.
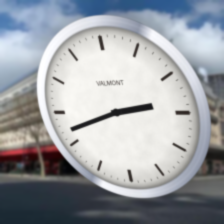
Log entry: h=2 m=42
